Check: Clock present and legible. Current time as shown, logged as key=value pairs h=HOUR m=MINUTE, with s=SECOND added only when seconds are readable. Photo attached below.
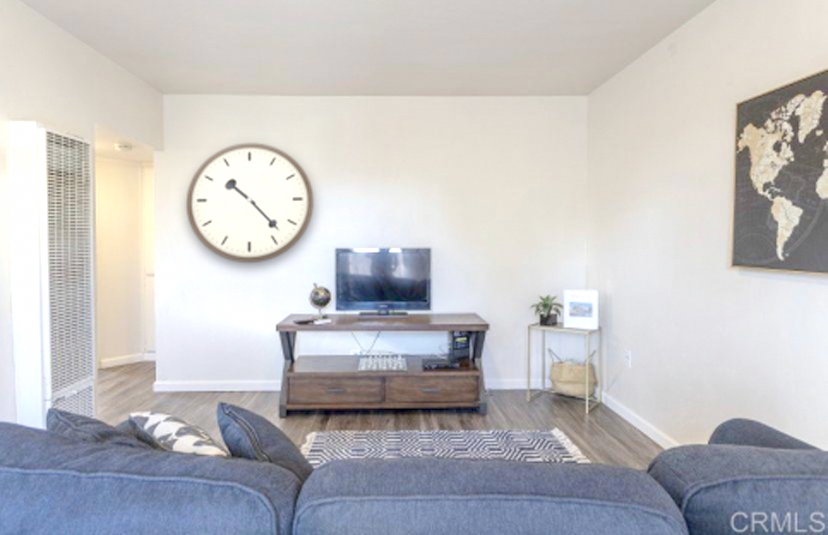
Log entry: h=10 m=23
